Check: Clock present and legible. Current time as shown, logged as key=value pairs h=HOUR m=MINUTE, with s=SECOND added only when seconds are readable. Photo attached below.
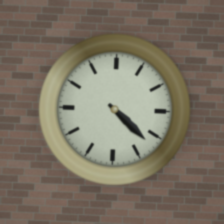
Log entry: h=4 m=22
